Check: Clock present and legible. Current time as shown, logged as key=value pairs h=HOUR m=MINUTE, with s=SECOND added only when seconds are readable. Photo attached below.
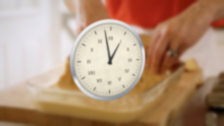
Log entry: h=12 m=58
